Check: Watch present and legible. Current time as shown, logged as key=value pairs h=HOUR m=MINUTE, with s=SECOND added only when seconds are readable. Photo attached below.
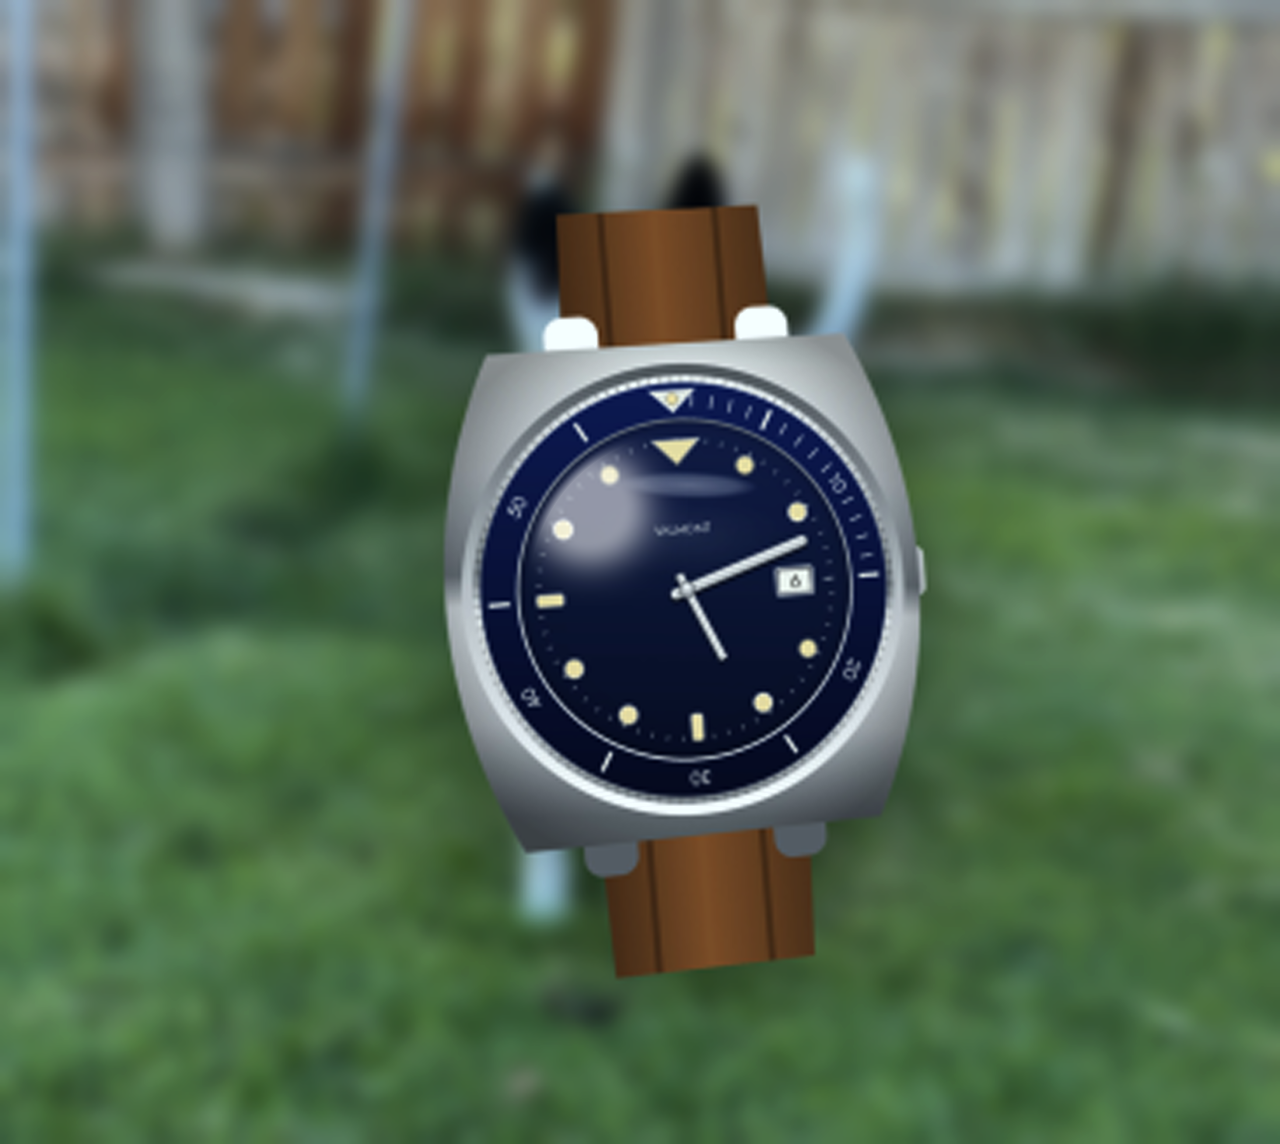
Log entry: h=5 m=12
